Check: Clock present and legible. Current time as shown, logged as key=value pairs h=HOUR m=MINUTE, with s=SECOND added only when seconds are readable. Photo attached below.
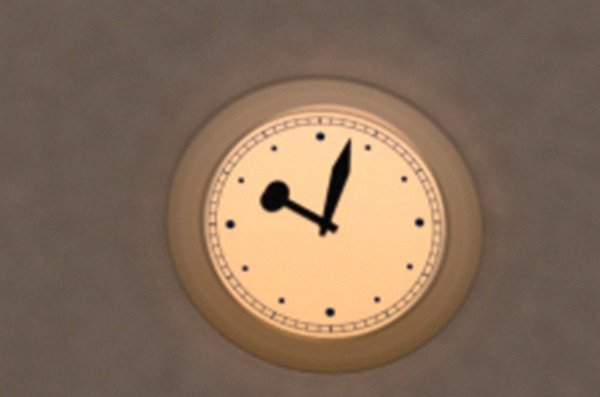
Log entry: h=10 m=3
